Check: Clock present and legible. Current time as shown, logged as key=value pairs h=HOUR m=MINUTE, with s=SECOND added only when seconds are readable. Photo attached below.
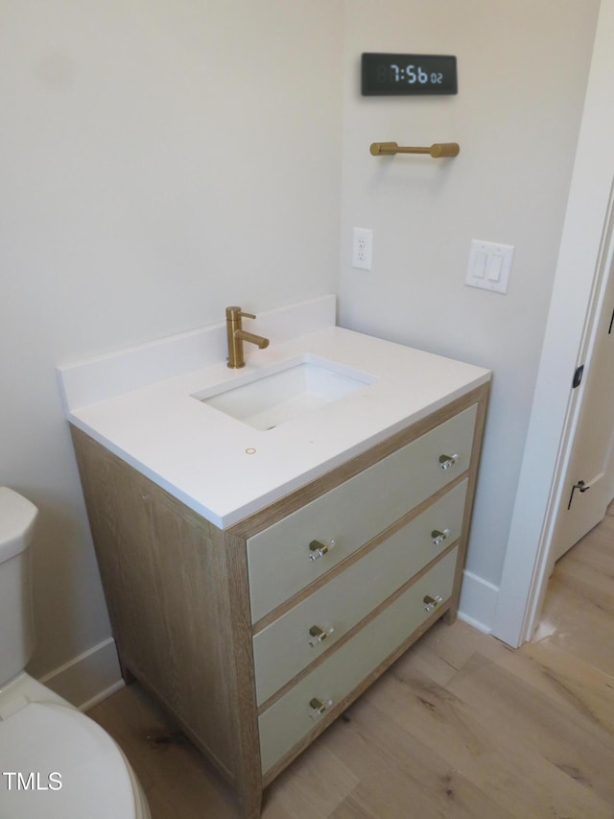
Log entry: h=7 m=56
